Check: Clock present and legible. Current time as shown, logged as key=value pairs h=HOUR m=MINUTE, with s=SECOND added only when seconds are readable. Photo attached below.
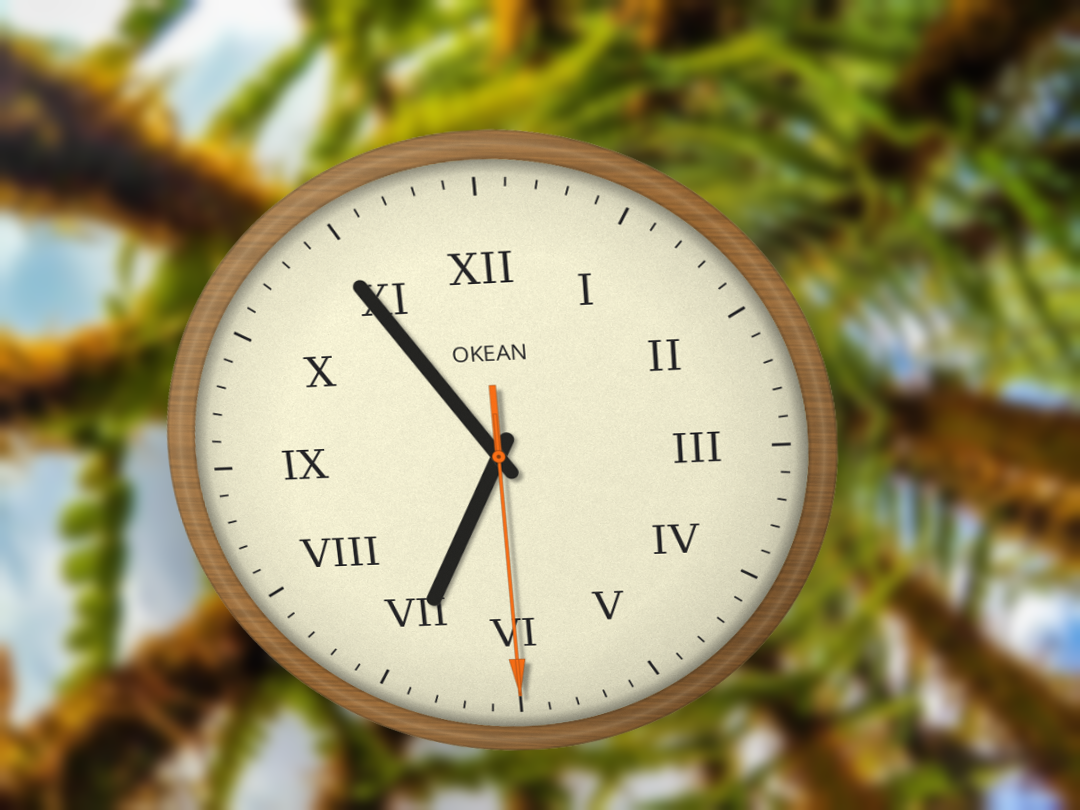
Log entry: h=6 m=54 s=30
